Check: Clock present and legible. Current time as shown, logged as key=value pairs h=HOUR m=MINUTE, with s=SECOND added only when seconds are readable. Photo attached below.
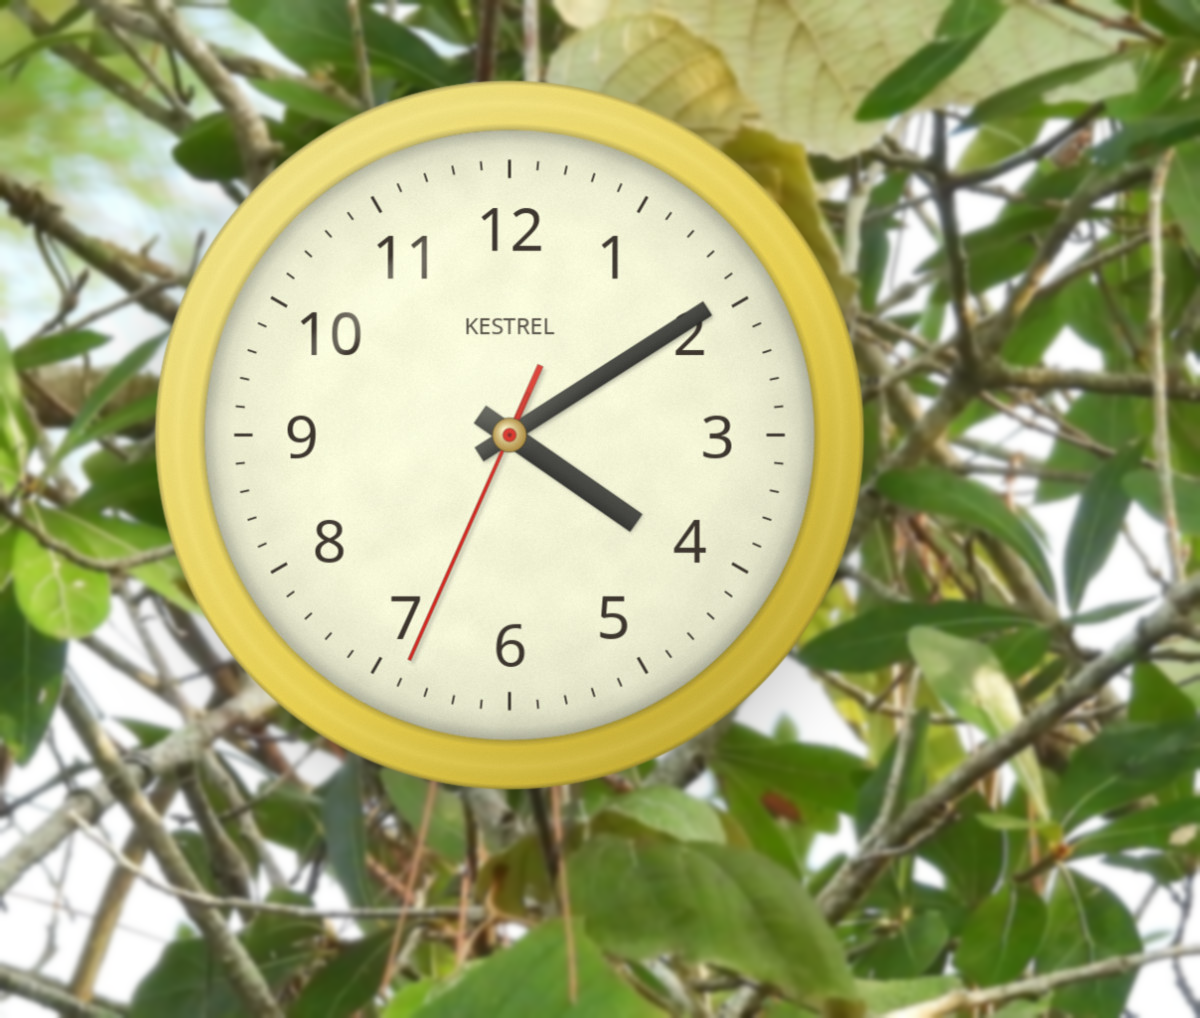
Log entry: h=4 m=9 s=34
